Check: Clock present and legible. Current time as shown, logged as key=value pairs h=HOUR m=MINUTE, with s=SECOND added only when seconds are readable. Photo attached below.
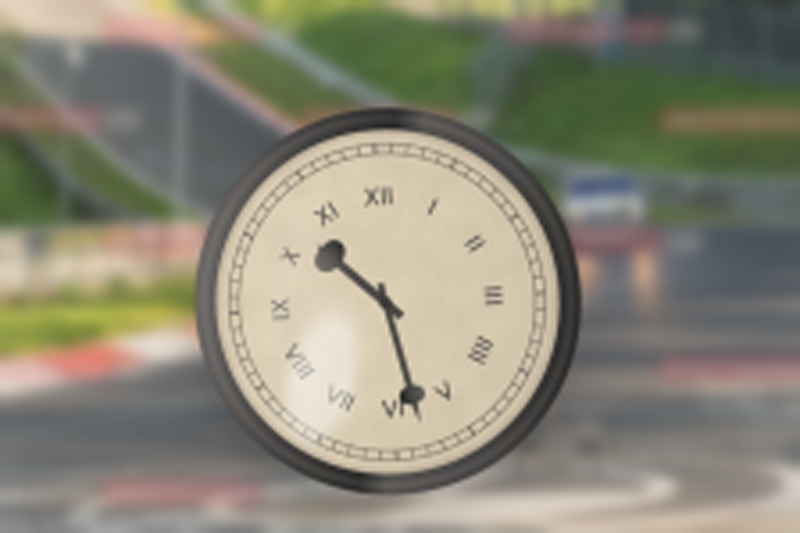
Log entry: h=10 m=28
